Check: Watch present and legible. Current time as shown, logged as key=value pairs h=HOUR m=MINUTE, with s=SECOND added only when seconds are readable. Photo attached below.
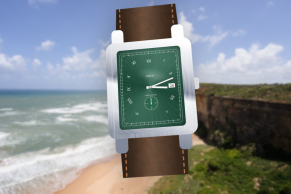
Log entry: h=3 m=12
